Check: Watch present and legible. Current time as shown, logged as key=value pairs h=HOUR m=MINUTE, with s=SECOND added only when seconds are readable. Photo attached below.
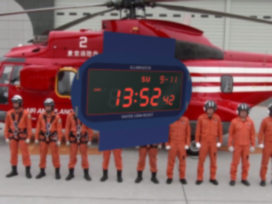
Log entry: h=13 m=52 s=42
